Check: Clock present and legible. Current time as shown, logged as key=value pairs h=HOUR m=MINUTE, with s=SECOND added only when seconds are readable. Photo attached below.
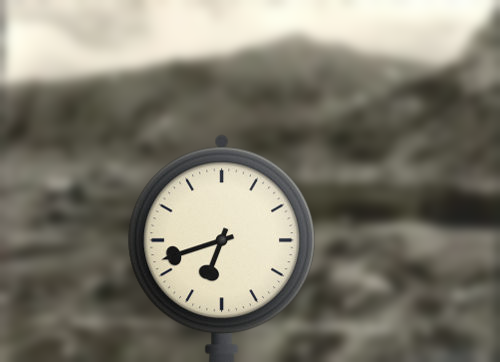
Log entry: h=6 m=42
